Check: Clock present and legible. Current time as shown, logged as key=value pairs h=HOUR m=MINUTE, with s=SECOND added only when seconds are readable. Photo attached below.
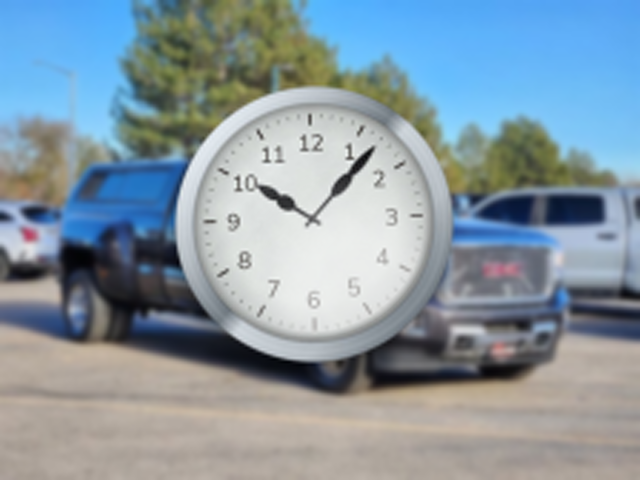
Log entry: h=10 m=7
